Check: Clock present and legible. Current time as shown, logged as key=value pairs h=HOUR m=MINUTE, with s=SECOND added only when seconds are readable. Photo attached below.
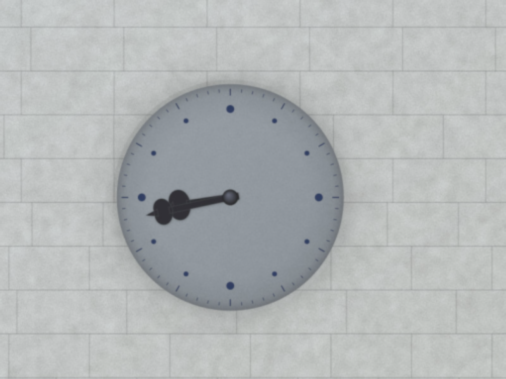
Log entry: h=8 m=43
